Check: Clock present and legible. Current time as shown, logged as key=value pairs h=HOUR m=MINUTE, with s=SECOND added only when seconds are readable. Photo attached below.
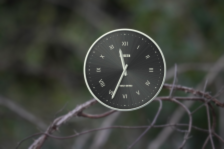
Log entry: h=11 m=34
